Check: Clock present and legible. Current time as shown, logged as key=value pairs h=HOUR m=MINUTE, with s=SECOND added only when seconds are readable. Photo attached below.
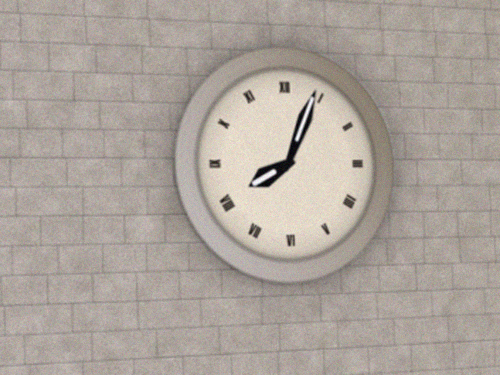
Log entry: h=8 m=4
